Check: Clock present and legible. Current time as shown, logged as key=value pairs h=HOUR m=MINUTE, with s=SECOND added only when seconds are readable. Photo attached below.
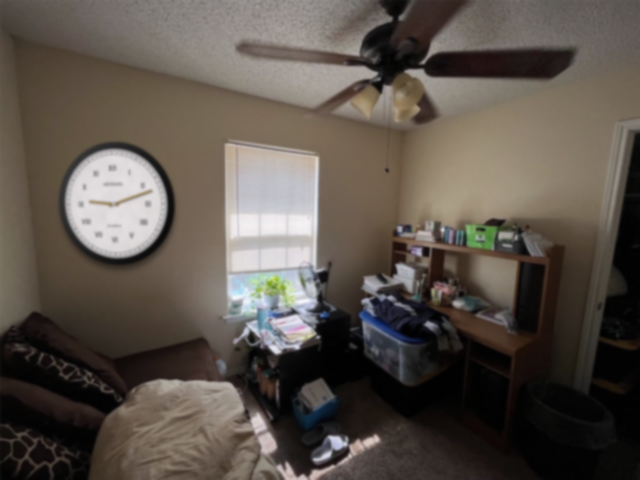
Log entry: h=9 m=12
